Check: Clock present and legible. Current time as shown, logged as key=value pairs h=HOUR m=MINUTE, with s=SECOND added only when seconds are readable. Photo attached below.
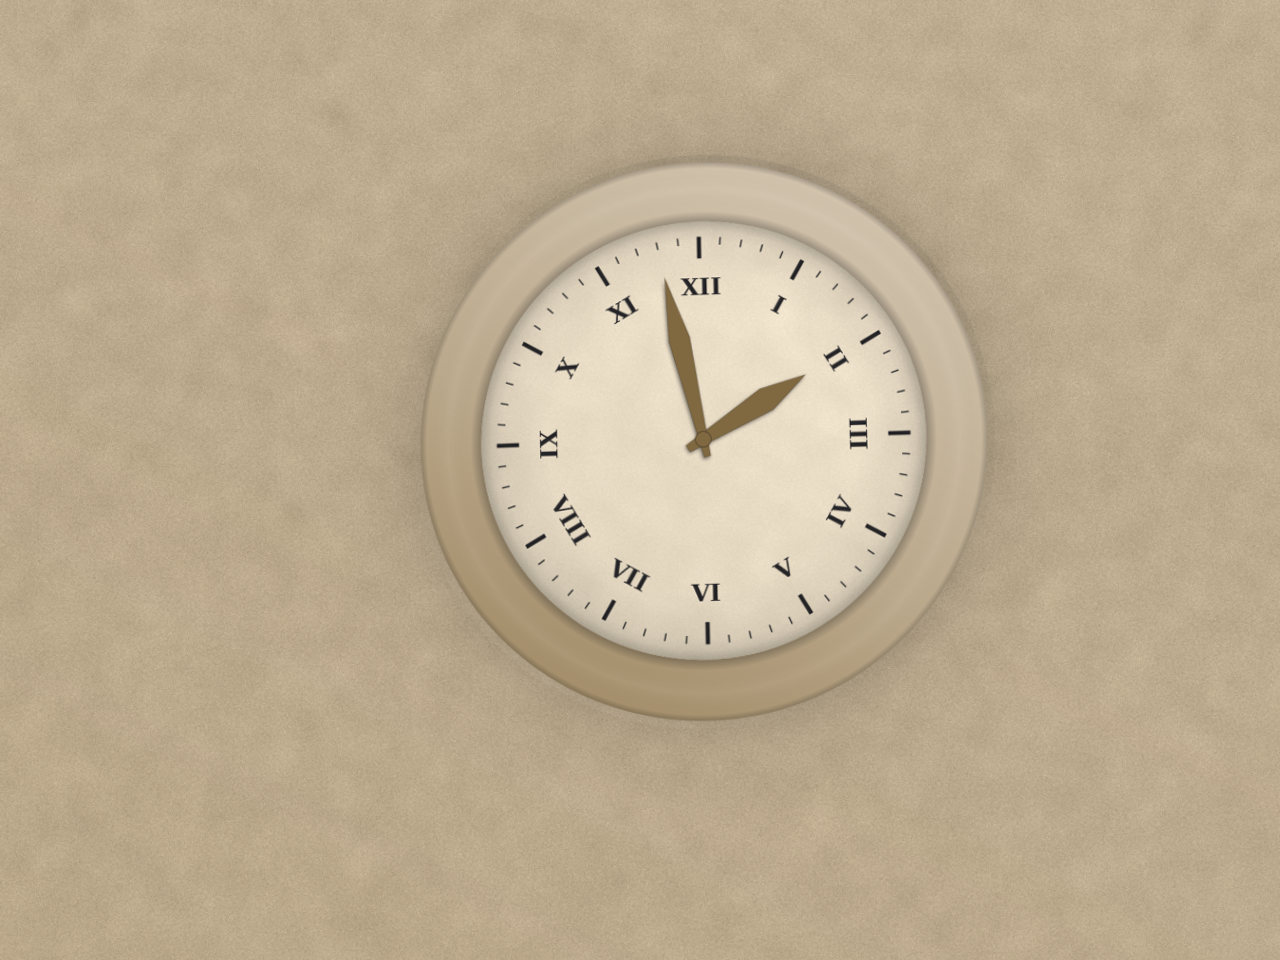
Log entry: h=1 m=58
